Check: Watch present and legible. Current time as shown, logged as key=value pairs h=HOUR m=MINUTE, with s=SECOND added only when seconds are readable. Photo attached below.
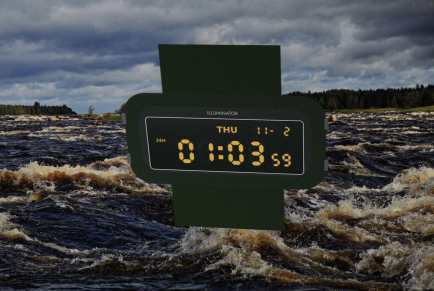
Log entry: h=1 m=3 s=59
